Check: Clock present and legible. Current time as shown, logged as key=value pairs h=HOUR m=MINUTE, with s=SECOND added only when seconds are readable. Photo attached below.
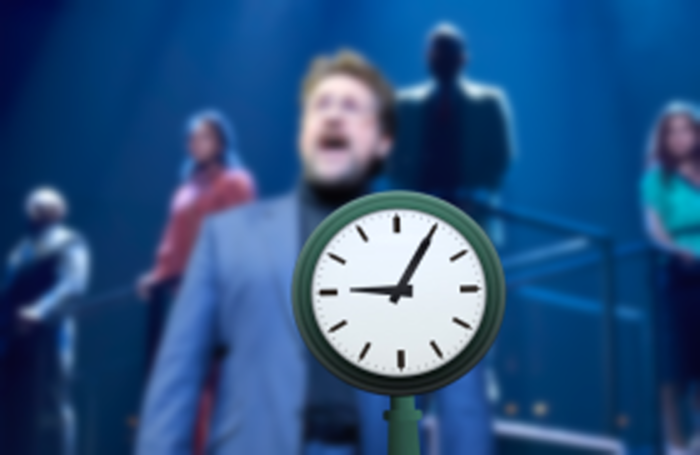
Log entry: h=9 m=5
